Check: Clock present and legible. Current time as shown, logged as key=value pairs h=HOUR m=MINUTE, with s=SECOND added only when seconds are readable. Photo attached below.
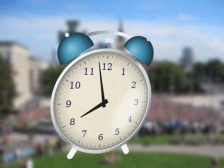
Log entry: h=7 m=58
